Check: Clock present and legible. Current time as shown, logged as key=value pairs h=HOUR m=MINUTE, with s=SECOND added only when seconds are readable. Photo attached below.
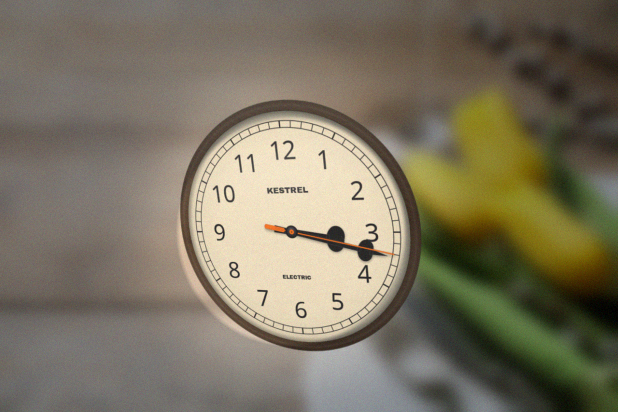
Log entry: h=3 m=17 s=17
